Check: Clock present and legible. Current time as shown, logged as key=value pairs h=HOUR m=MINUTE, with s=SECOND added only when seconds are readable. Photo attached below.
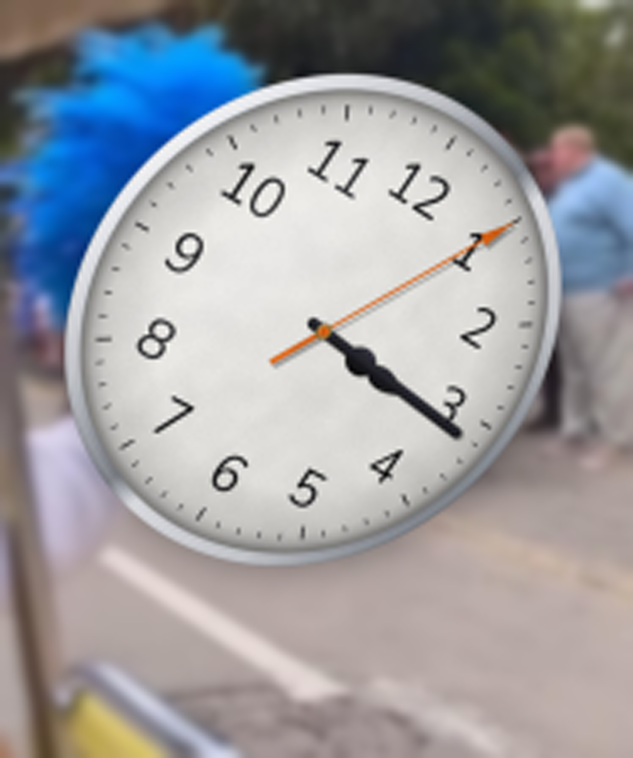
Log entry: h=3 m=16 s=5
